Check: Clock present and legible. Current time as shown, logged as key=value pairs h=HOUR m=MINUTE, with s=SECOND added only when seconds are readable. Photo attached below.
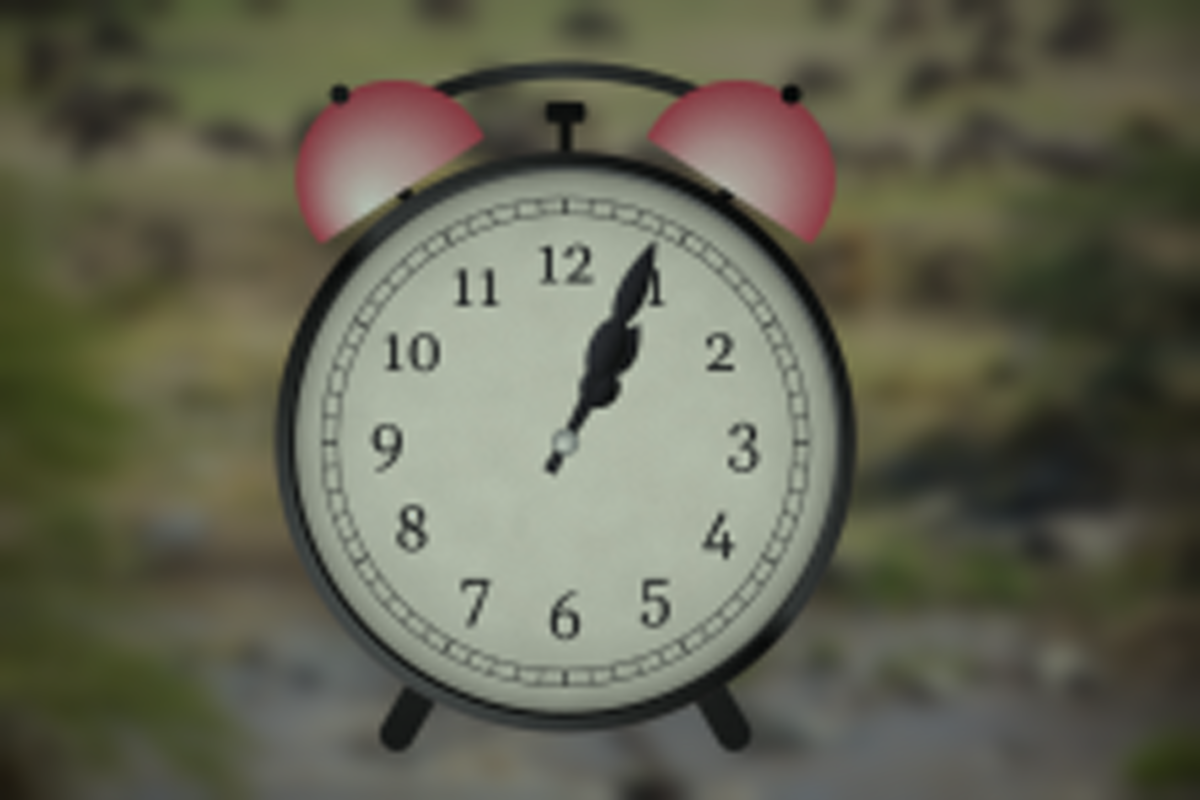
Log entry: h=1 m=4
